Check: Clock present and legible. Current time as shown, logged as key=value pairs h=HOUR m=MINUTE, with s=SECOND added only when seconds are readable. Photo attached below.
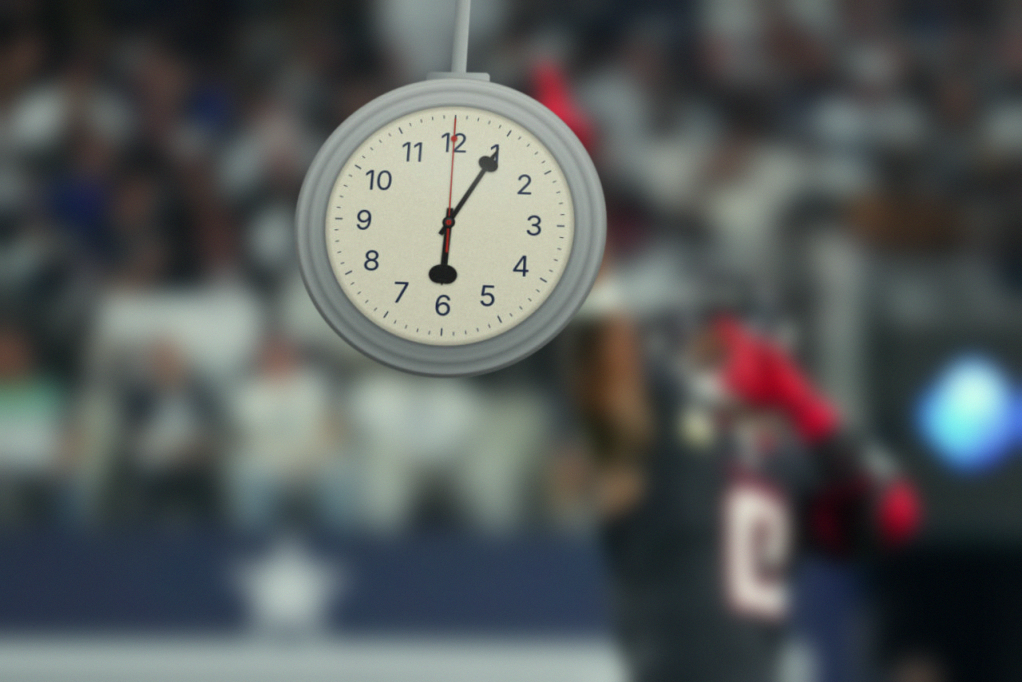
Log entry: h=6 m=5 s=0
